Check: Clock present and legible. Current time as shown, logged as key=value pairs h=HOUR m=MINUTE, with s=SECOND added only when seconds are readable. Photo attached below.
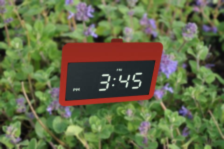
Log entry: h=3 m=45
